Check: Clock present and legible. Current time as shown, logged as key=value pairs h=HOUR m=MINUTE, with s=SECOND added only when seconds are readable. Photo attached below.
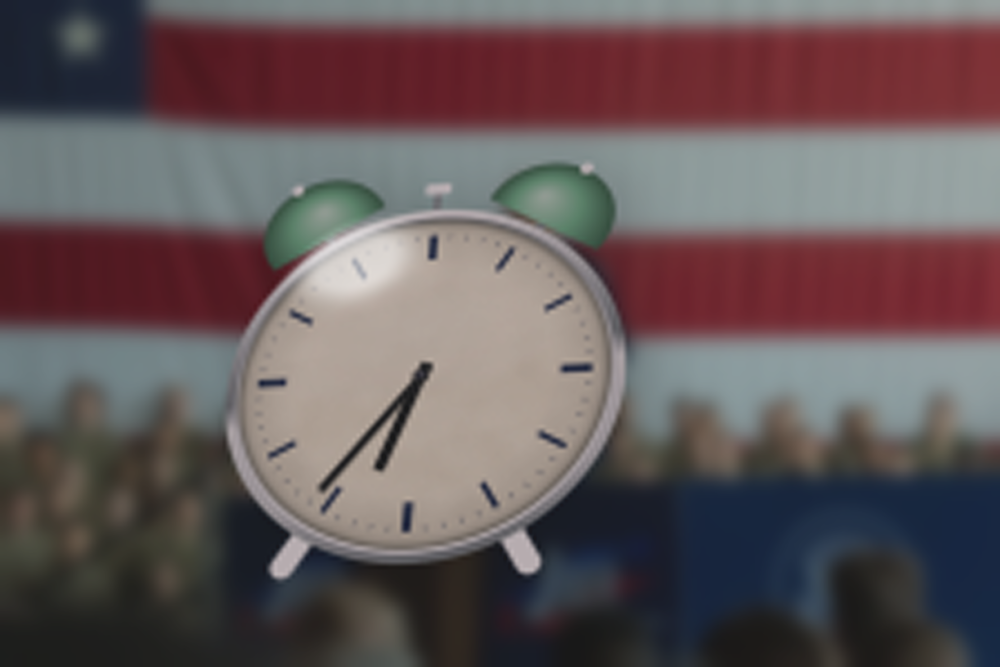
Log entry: h=6 m=36
